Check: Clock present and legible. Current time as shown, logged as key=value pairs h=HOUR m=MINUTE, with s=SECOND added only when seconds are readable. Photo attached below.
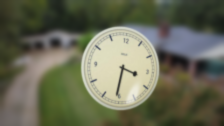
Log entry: h=3 m=31
